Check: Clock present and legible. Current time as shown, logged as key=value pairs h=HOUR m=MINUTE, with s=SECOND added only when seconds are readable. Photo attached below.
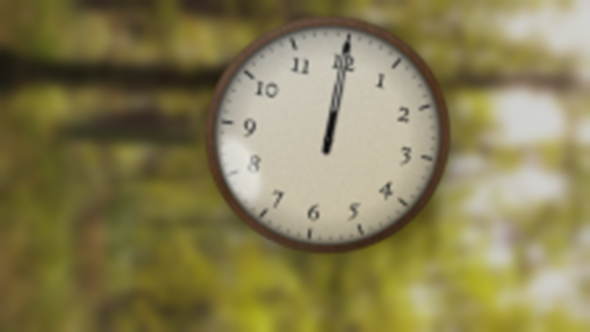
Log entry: h=12 m=0
